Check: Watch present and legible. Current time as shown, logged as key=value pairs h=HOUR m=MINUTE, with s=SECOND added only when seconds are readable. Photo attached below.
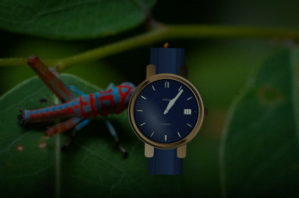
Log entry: h=1 m=6
